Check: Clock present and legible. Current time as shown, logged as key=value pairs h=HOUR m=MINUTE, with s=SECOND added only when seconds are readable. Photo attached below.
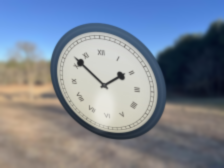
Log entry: h=1 m=52
